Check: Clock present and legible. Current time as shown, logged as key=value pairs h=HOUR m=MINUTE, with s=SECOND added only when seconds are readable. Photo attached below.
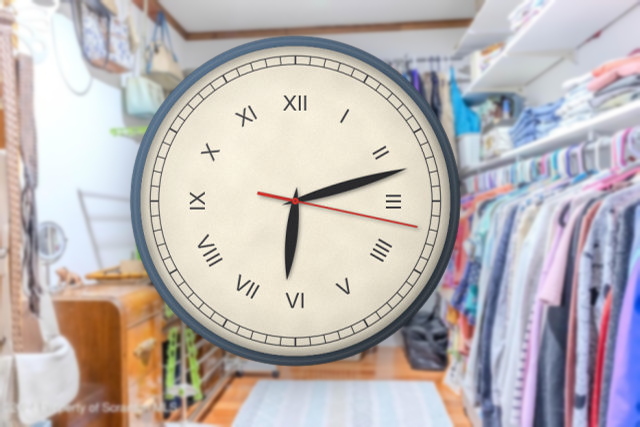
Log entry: h=6 m=12 s=17
